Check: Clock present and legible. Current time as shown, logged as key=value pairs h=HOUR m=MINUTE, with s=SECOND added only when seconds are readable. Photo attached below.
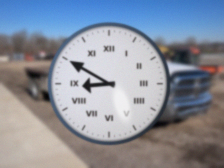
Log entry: h=8 m=50
